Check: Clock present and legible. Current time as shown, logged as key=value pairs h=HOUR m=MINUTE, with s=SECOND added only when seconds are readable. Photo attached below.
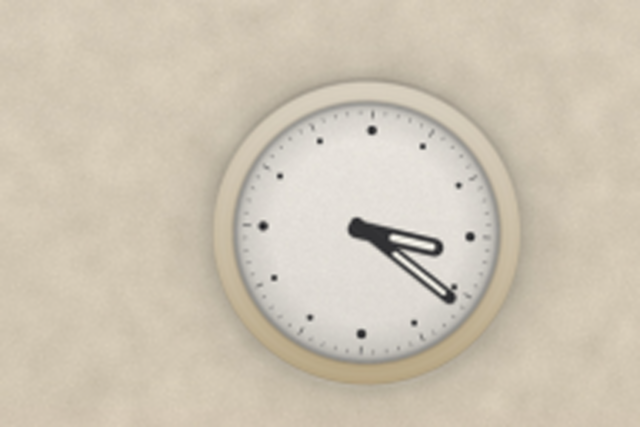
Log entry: h=3 m=21
